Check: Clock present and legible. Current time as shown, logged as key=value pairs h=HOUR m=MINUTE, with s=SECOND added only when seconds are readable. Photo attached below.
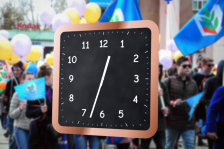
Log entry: h=12 m=33
